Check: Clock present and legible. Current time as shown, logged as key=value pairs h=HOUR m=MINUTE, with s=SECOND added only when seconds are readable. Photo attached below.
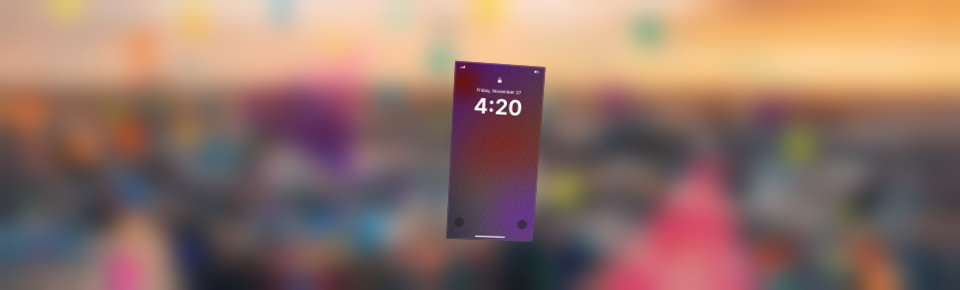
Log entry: h=4 m=20
